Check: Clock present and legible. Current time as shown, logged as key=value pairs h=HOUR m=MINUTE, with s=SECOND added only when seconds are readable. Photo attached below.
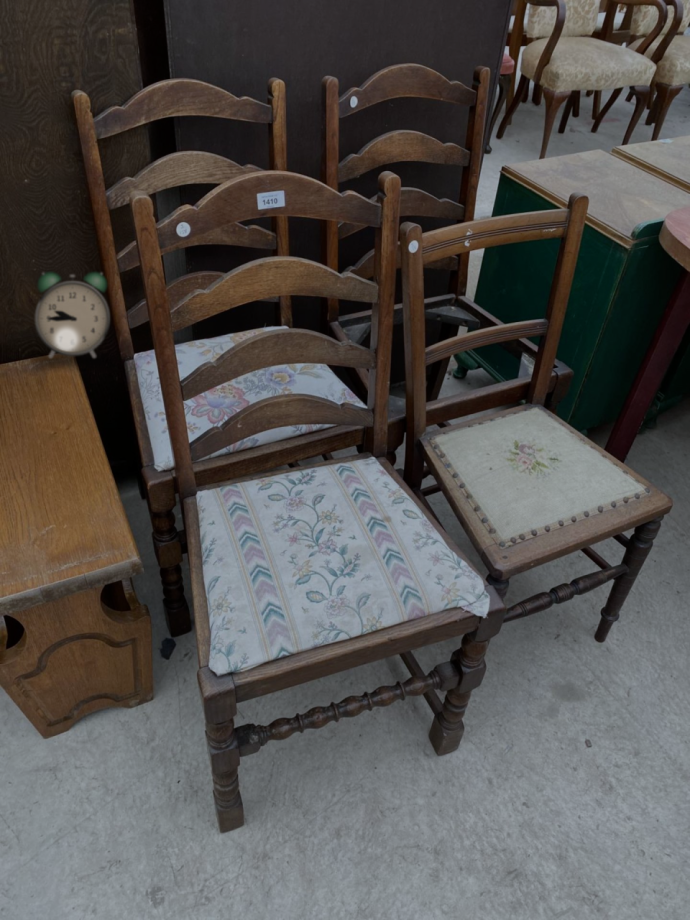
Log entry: h=9 m=45
